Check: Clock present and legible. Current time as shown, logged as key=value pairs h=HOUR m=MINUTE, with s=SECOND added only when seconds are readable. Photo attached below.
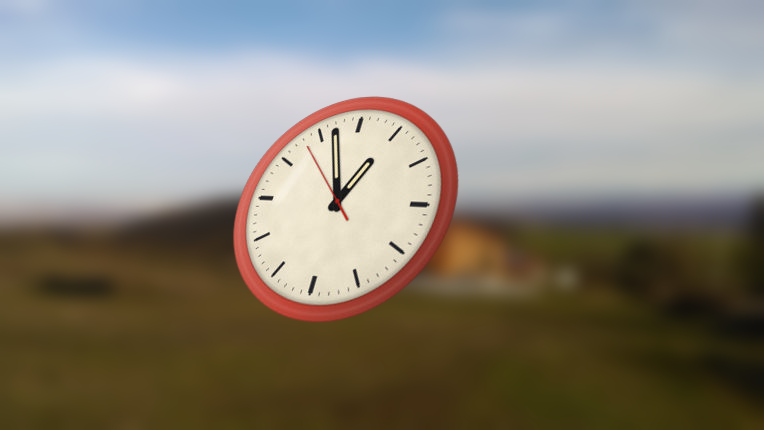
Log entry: h=12 m=56 s=53
